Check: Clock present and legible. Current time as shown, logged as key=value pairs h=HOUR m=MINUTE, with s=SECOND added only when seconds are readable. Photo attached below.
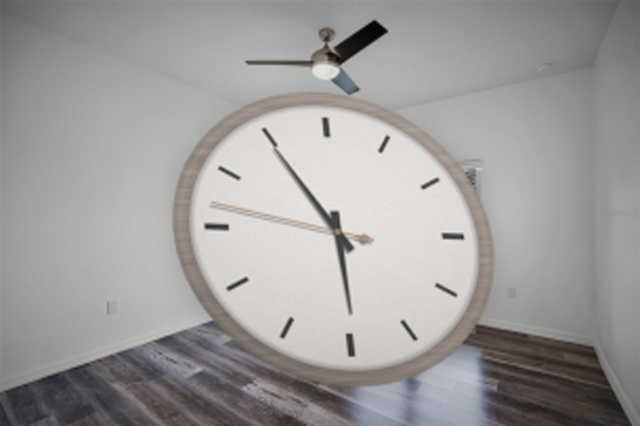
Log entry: h=5 m=54 s=47
